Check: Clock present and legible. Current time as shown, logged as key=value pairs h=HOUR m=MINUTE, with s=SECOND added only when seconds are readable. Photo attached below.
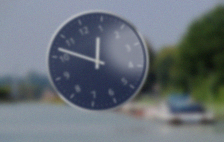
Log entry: h=12 m=52
